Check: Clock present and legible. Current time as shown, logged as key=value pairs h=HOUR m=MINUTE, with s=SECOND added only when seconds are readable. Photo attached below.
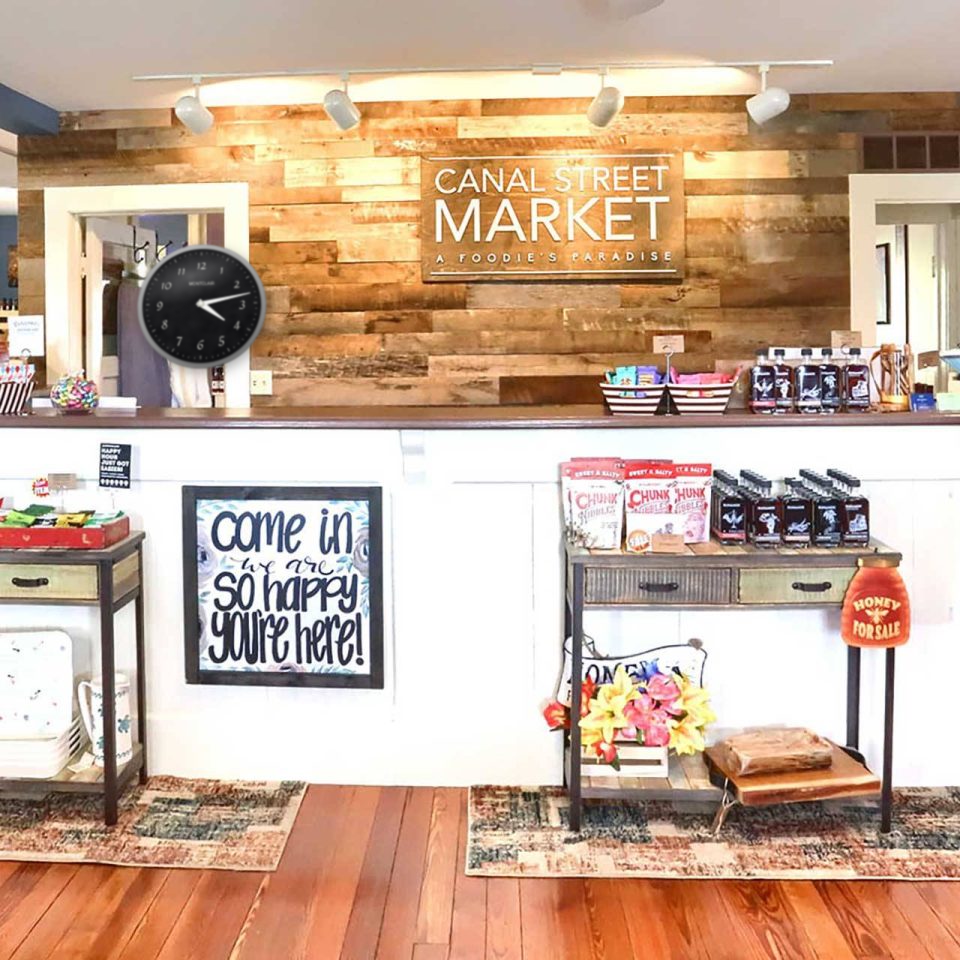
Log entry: h=4 m=13
